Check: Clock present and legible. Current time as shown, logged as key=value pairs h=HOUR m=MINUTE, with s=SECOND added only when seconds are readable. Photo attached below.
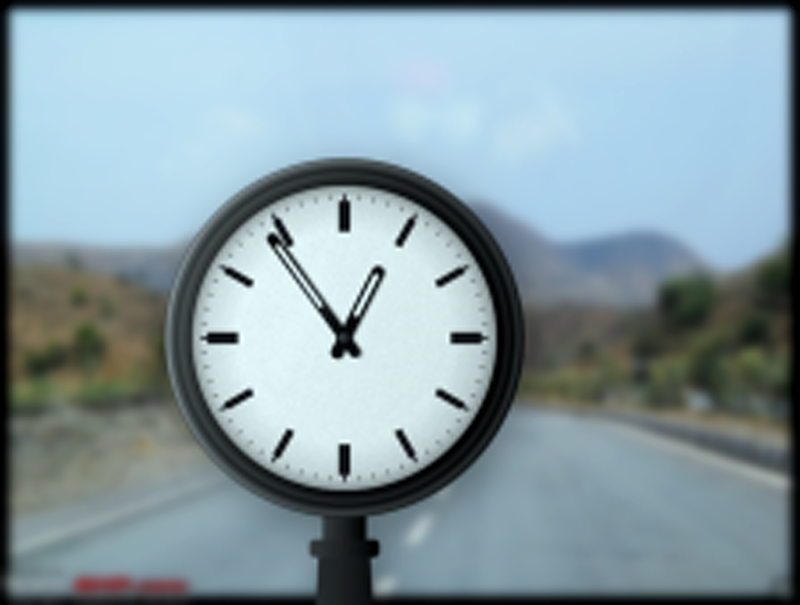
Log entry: h=12 m=54
